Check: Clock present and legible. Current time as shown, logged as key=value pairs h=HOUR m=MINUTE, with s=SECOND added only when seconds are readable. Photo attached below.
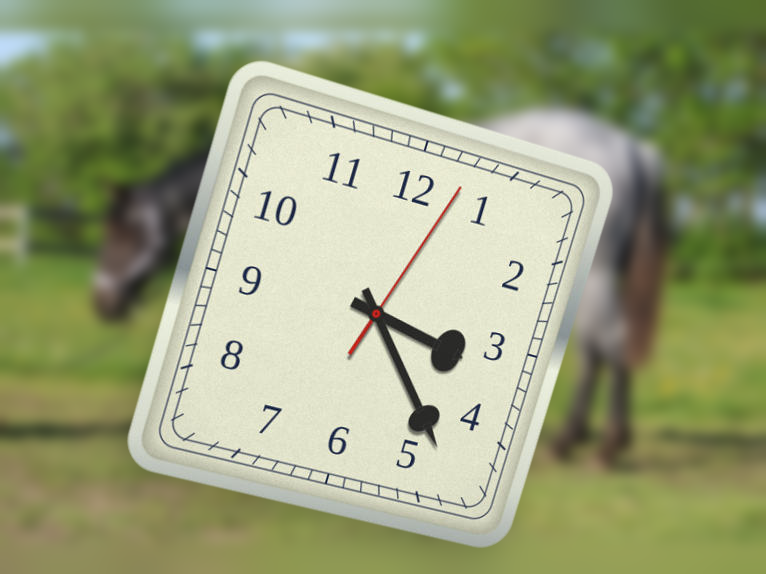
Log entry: h=3 m=23 s=3
